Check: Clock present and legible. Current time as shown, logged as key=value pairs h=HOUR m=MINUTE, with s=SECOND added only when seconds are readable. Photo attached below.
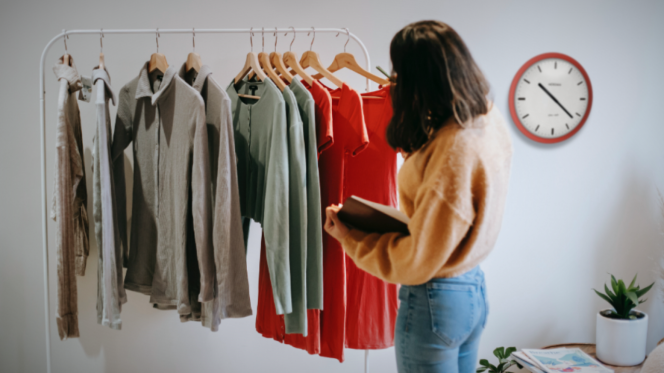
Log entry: h=10 m=22
